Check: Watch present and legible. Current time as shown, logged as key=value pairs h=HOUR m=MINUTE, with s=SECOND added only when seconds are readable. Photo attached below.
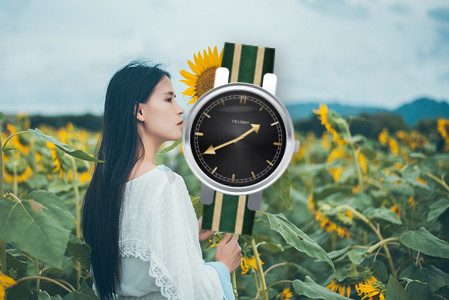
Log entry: h=1 m=40
